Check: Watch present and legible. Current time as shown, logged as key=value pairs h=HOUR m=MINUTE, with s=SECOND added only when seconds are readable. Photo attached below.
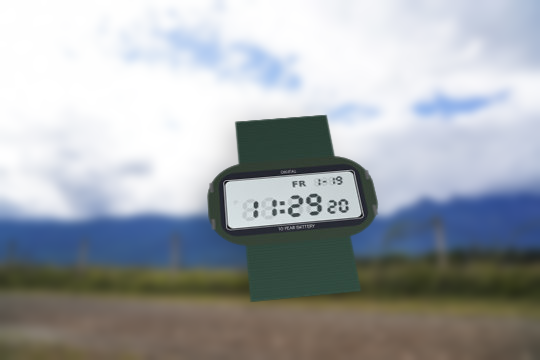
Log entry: h=11 m=29 s=20
